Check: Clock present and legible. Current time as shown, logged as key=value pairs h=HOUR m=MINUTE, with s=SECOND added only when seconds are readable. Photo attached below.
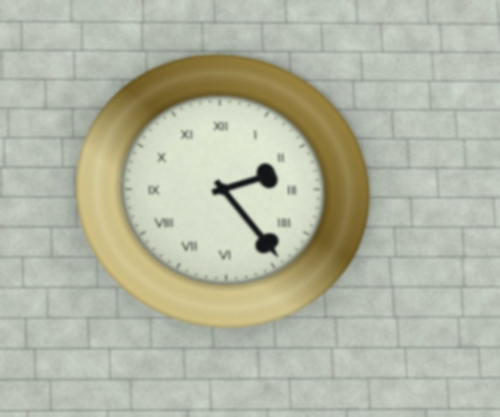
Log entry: h=2 m=24
